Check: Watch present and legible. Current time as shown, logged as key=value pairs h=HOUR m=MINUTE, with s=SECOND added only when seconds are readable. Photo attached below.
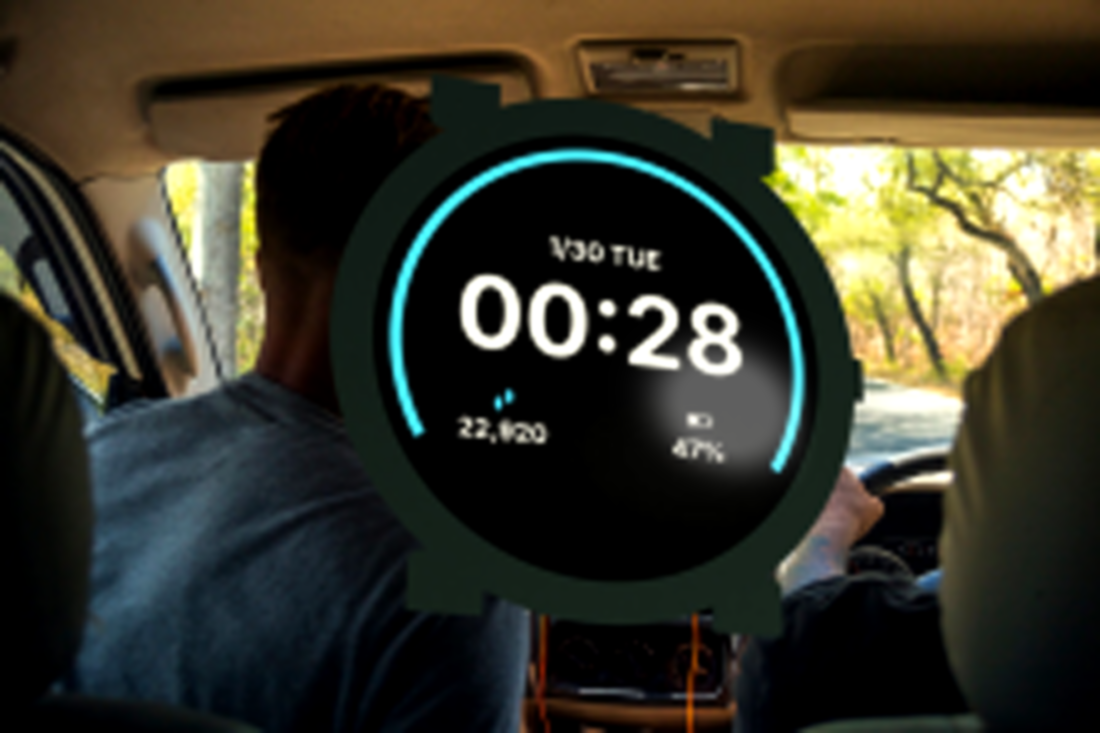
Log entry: h=0 m=28
